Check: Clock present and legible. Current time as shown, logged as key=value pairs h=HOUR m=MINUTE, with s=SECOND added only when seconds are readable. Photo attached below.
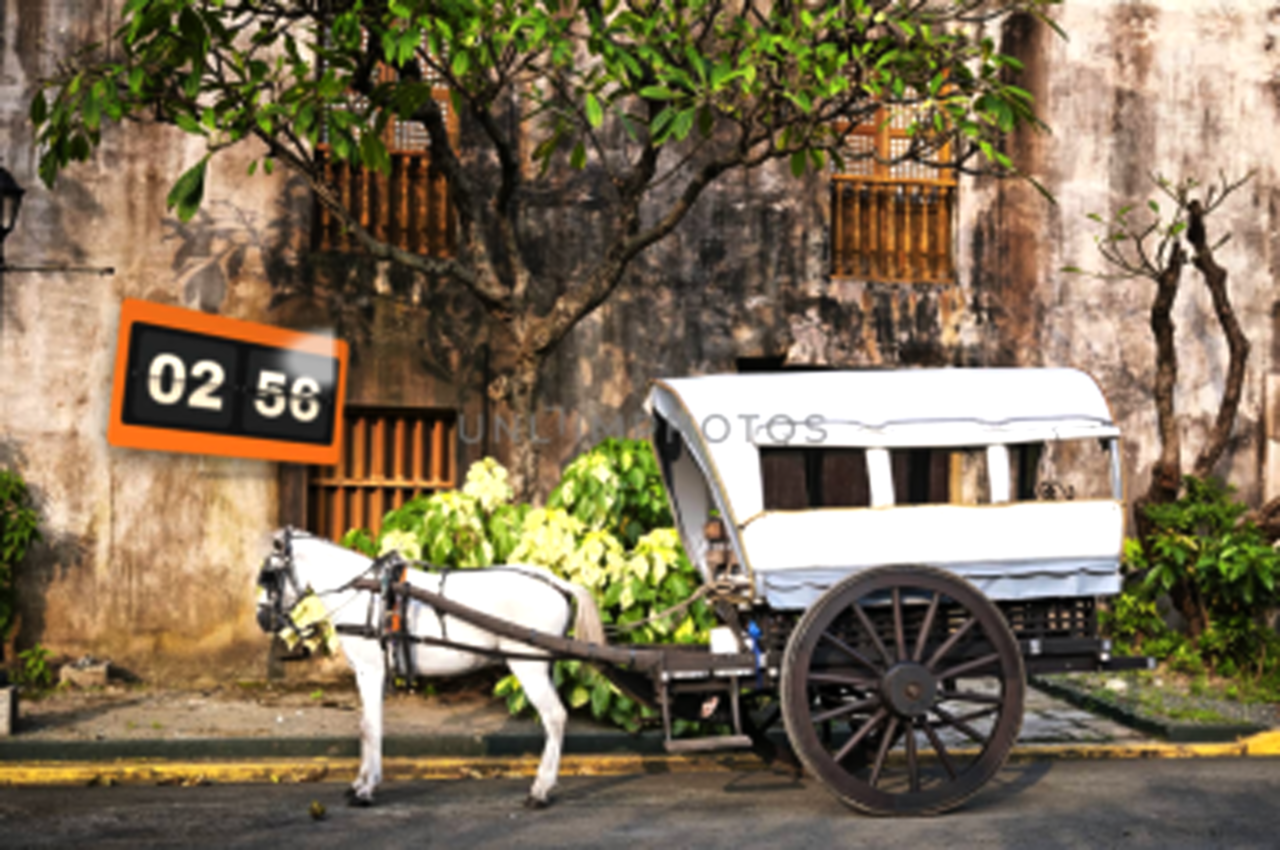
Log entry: h=2 m=56
